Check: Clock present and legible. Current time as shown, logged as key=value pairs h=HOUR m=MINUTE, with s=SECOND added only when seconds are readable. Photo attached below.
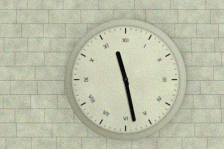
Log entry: h=11 m=28
